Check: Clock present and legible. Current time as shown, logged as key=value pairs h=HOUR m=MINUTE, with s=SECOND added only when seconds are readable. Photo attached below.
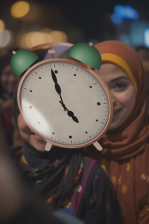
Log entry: h=4 m=59
